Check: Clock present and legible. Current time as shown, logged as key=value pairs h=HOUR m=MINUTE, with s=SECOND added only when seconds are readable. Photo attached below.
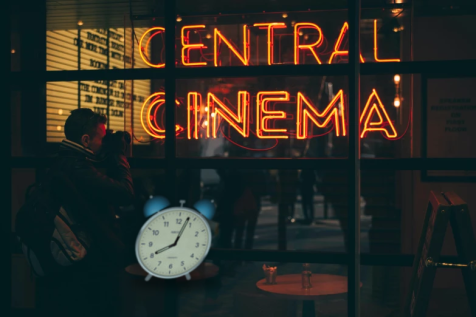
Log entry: h=8 m=3
